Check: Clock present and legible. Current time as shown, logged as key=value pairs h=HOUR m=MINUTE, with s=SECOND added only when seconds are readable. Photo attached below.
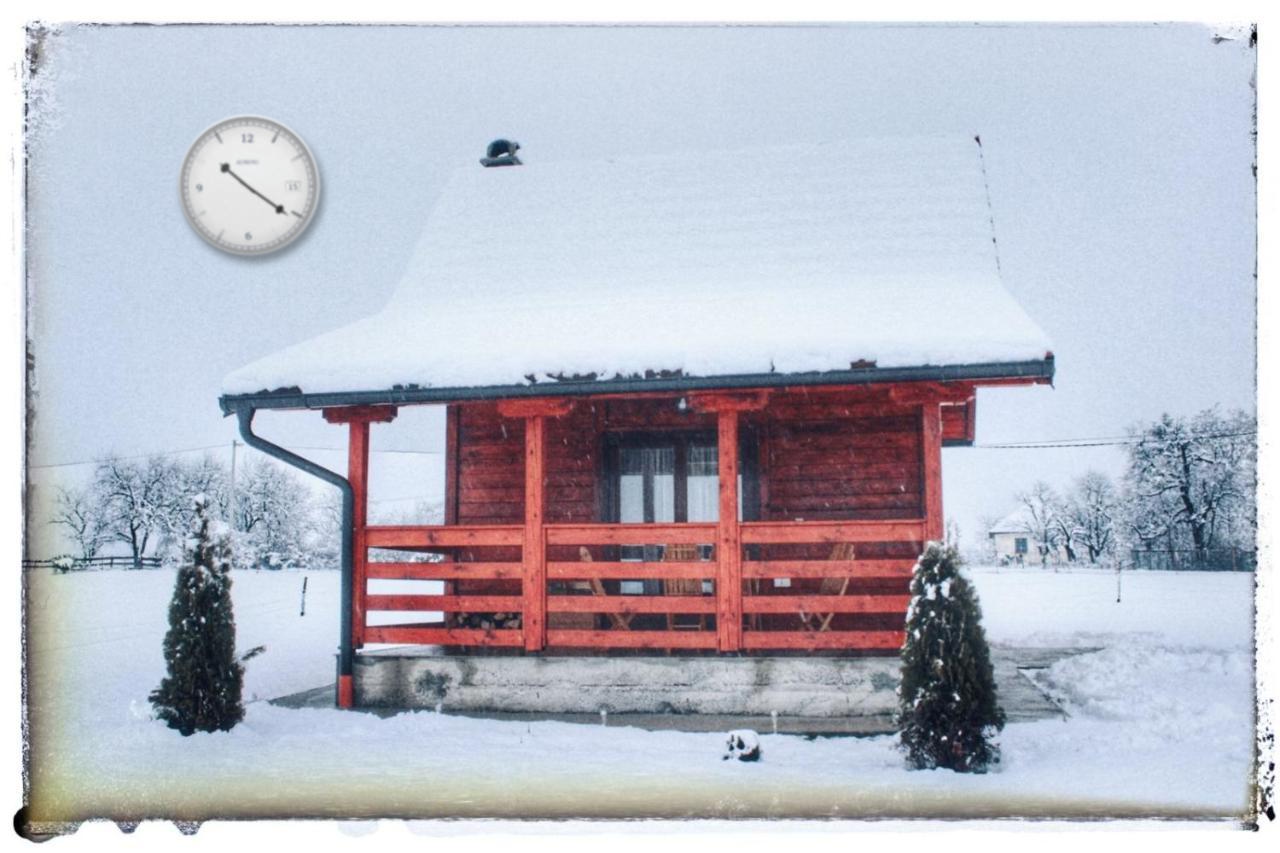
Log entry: h=10 m=21
